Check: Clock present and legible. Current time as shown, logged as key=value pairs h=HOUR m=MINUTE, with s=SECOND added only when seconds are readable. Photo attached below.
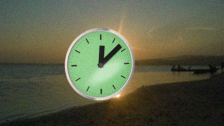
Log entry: h=12 m=8
